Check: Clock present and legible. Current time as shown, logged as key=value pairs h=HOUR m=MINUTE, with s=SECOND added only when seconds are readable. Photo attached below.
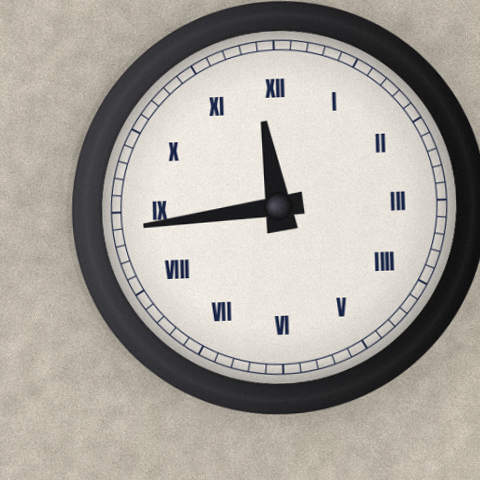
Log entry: h=11 m=44
